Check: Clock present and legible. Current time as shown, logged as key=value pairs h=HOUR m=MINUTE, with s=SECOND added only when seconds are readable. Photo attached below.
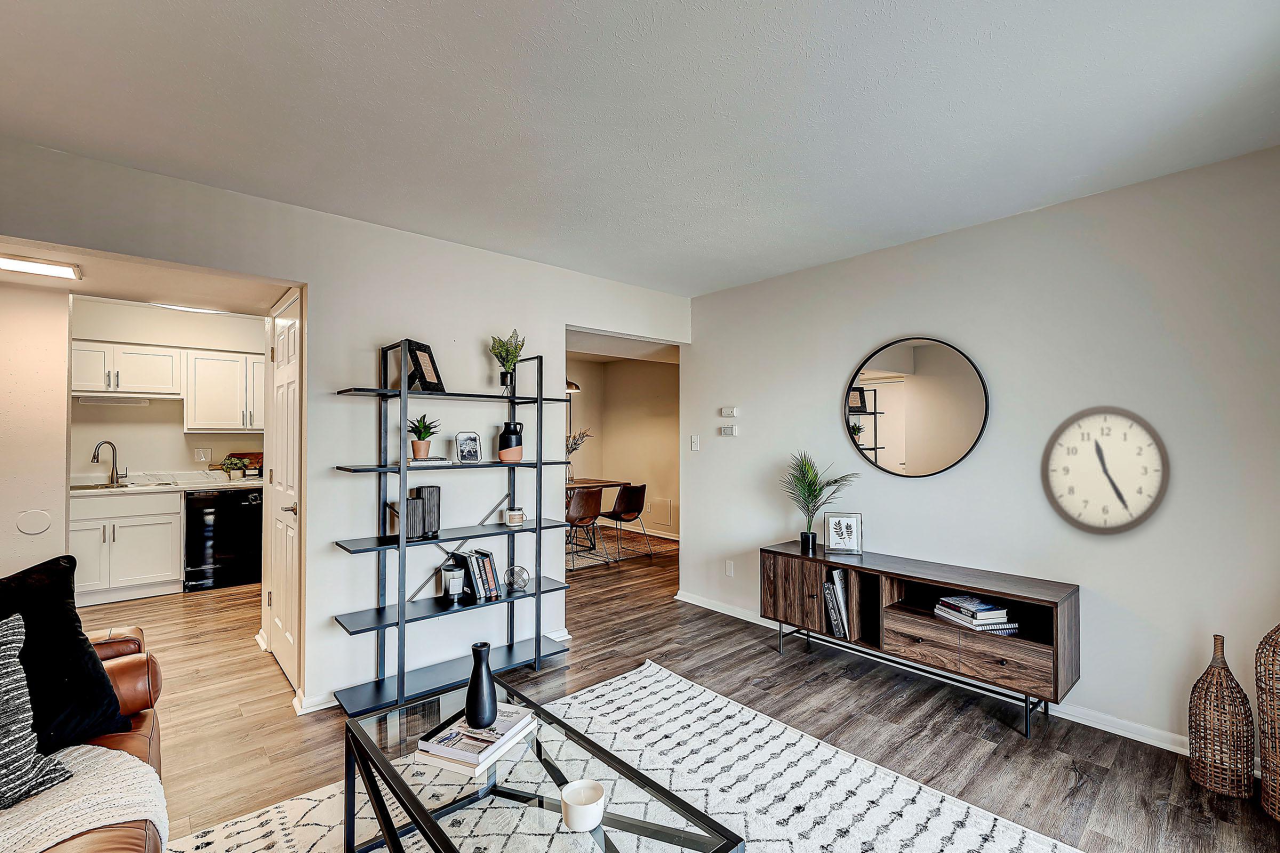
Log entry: h=11 m=25
